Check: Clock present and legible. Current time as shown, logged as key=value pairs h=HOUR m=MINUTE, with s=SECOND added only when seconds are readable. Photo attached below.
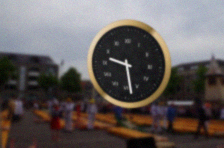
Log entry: h=9 m=28
